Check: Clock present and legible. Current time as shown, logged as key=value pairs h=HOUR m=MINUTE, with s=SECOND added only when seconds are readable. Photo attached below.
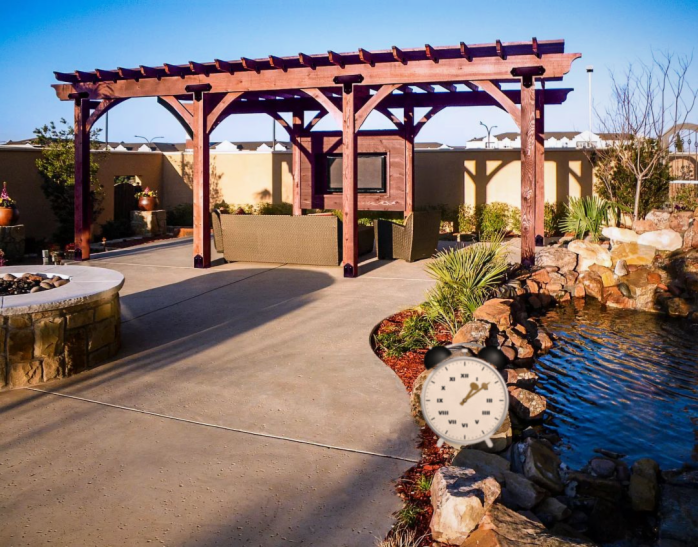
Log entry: h=1 m=9
